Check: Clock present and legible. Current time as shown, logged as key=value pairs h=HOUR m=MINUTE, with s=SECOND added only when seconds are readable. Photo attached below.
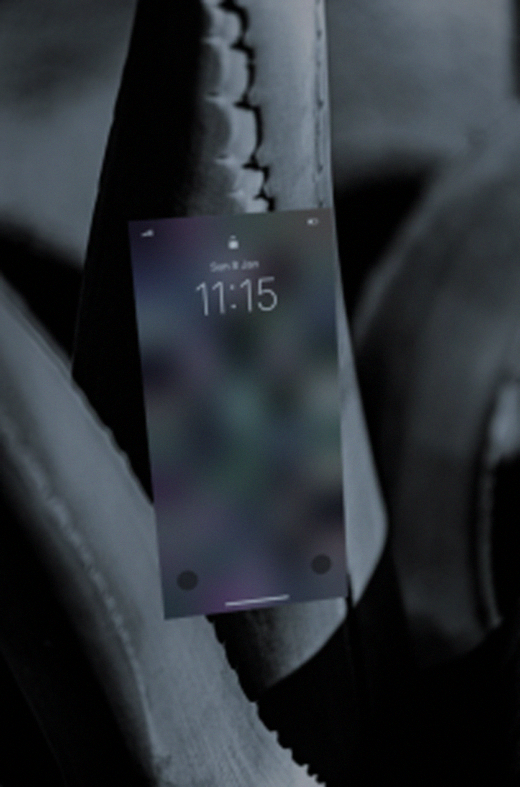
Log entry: h=11 m=15
